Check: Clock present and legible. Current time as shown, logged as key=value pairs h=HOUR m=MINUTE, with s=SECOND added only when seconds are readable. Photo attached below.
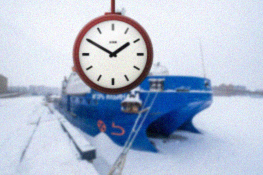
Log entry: h=1 m=50
